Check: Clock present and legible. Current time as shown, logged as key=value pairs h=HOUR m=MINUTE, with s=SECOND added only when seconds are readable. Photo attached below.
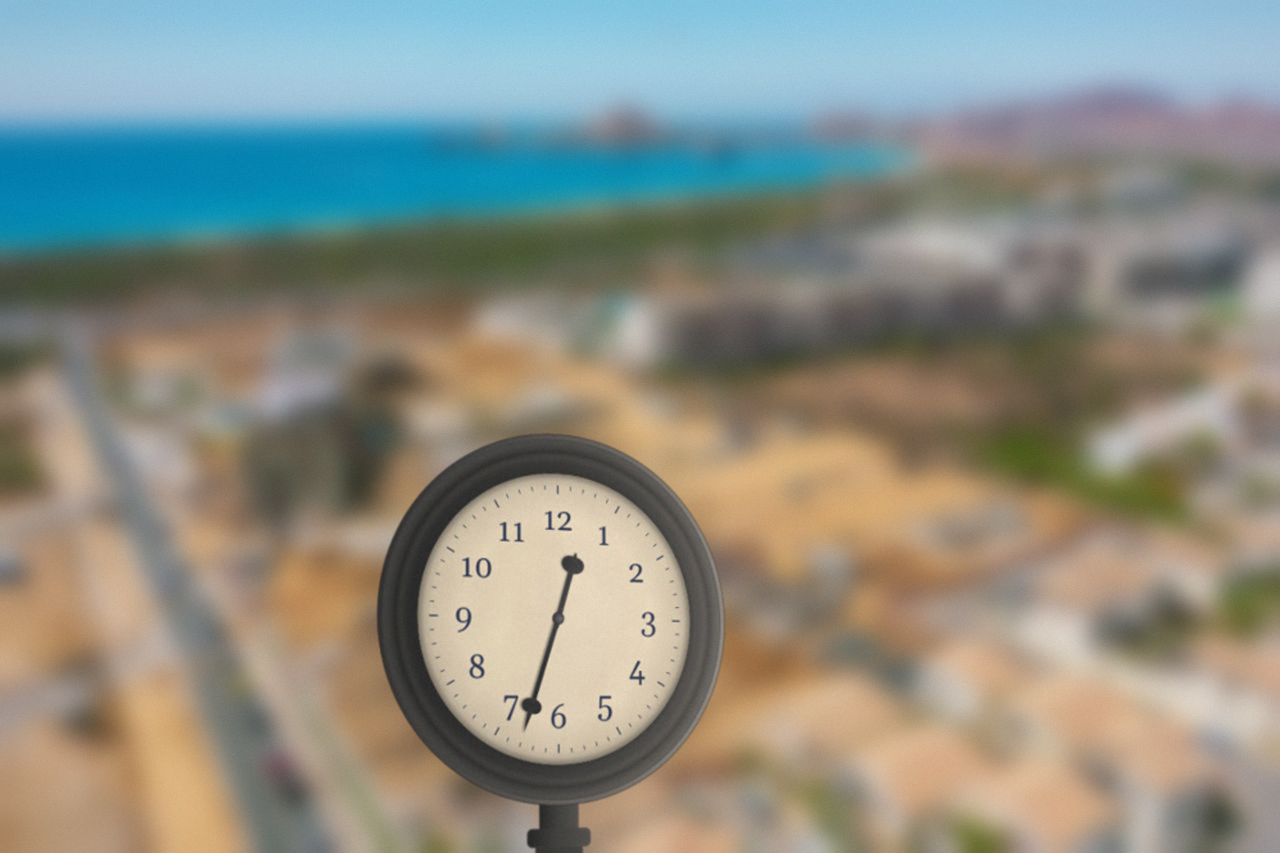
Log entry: h=12 m=33
